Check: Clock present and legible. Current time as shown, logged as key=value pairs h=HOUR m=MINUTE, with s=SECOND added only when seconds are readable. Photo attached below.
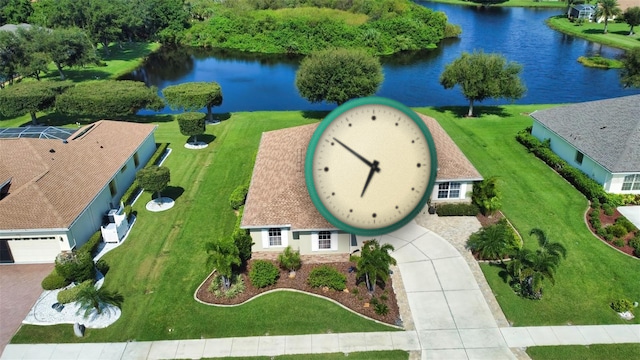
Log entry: h=6 m=51
